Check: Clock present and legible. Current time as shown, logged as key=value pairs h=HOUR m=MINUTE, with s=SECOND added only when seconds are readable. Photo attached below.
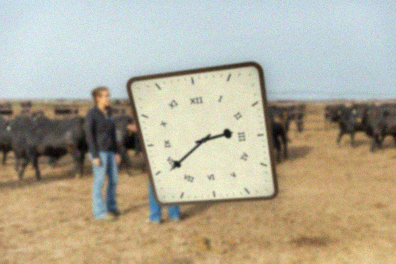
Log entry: h=2 m=39
